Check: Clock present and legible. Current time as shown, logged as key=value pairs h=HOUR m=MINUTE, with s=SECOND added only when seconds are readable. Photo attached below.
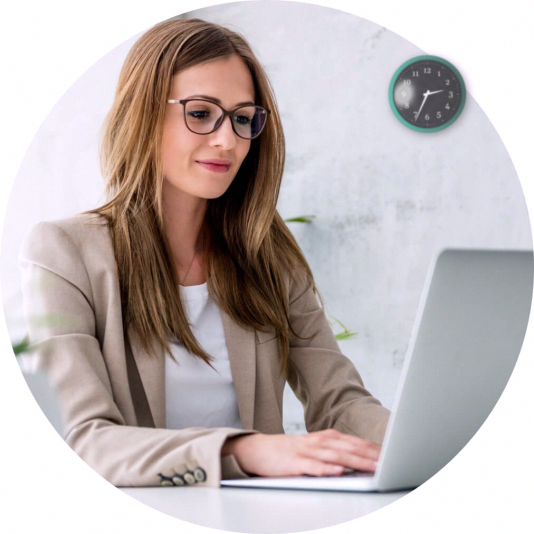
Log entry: h=2 m=34
